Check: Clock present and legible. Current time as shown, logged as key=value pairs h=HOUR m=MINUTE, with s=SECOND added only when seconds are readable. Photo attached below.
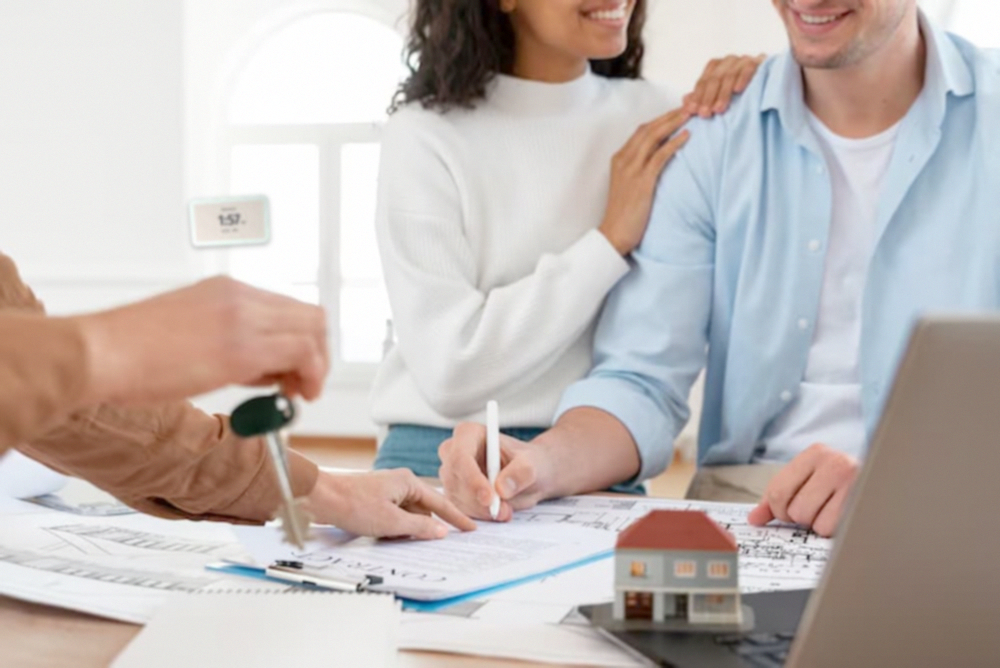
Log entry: h=1 m=57
